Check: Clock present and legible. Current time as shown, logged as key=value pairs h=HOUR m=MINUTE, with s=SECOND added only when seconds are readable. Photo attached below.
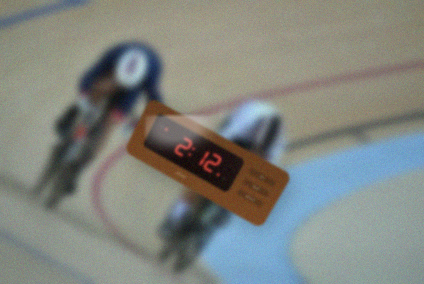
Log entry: h=2 m=12
